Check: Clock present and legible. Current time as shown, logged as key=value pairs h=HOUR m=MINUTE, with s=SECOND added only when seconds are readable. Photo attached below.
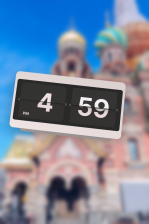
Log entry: h=4 m=59
